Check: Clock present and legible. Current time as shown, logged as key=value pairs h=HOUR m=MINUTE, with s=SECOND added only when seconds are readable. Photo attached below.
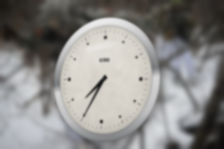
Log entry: h=7 m=35
